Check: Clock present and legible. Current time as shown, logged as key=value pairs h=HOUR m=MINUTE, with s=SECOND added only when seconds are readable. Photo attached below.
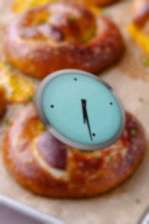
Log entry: h=6 m=31
